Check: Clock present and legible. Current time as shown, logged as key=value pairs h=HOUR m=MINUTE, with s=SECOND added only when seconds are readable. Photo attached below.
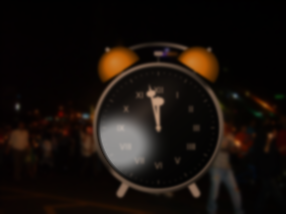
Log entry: h=11 m=58
